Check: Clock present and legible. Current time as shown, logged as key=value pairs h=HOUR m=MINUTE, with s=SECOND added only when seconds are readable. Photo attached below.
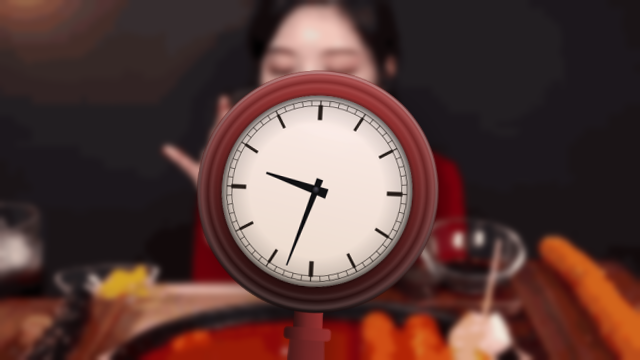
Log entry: h=9 m=33
